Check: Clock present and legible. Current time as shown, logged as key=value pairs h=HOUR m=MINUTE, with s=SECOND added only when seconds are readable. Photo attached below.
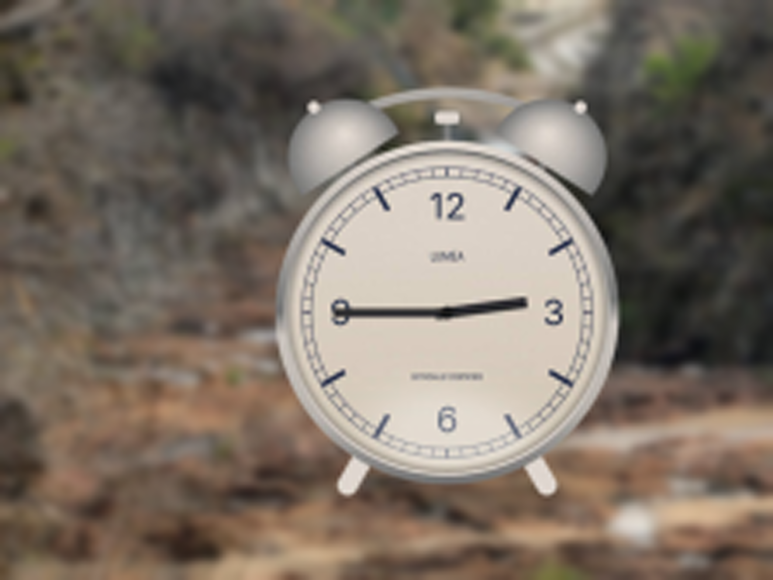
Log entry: h=2 m=45
